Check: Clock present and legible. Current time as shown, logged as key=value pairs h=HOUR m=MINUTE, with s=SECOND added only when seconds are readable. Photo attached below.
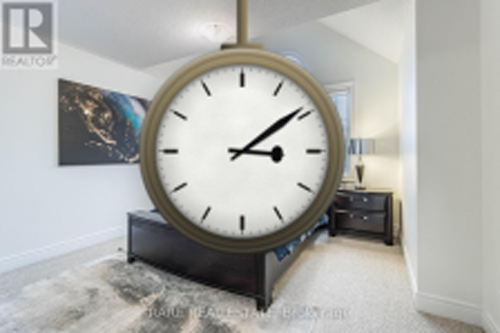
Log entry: h=3 m=9
